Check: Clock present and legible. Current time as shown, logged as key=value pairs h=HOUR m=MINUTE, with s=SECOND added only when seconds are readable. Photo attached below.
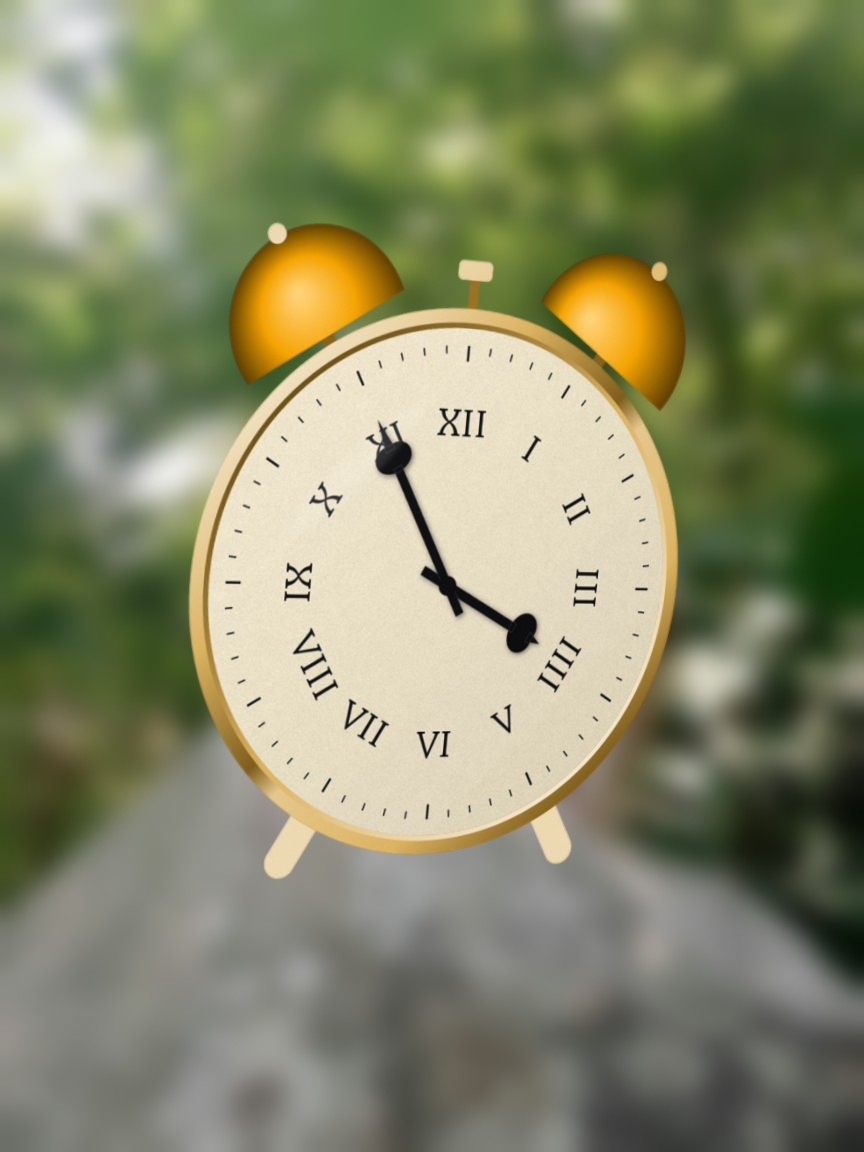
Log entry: h=3 m=55
